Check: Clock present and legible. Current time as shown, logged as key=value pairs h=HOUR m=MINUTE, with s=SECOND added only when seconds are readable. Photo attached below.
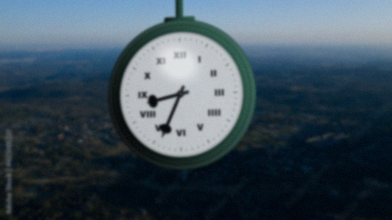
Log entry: h=8 m=34
